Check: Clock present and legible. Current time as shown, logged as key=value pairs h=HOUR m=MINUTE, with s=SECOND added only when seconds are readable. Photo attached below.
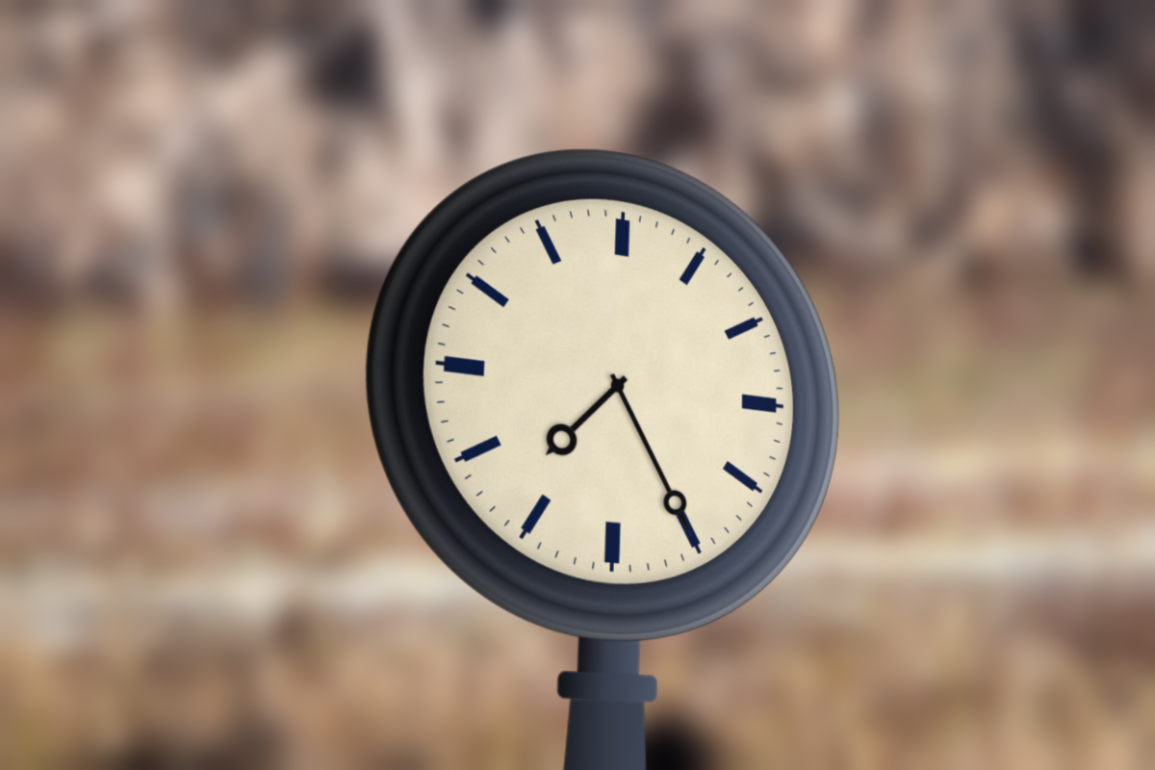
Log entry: h=7 m=25
